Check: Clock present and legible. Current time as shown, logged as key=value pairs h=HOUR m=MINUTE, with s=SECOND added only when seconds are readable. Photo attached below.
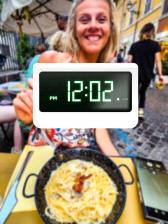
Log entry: h=12 m=2
